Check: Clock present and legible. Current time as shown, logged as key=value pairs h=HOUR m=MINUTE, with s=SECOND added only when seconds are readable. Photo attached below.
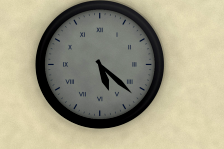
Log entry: h=5 m=22
